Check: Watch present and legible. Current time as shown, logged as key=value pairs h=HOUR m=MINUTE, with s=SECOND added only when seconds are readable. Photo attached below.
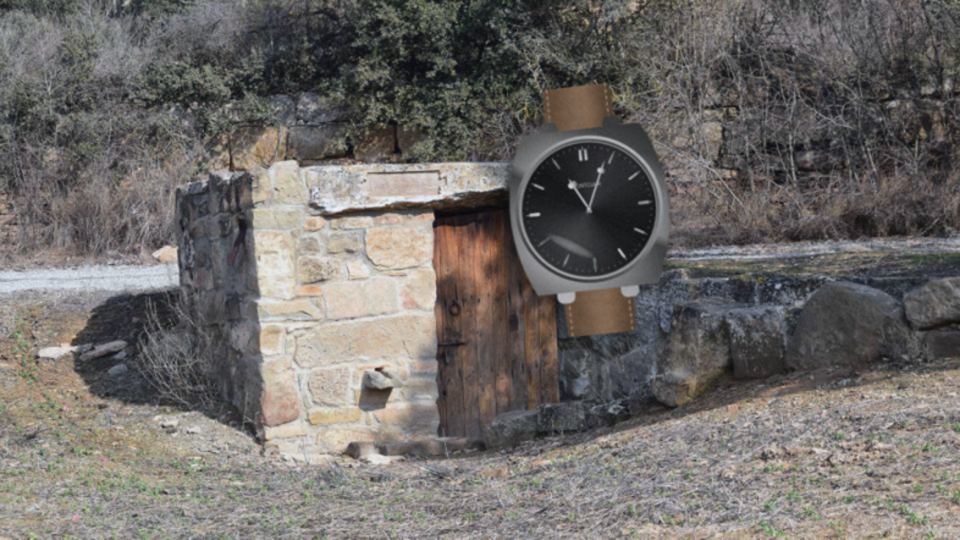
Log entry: h=11 m=4
